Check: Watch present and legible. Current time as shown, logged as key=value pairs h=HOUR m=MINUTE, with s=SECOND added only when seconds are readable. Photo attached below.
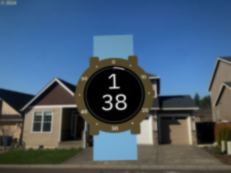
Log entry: h=1 m=38
